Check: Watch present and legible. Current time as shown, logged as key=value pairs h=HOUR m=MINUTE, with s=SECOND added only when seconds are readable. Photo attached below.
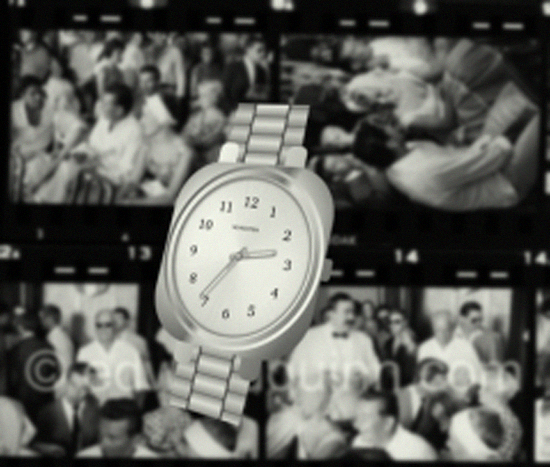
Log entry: h=2 m=36
